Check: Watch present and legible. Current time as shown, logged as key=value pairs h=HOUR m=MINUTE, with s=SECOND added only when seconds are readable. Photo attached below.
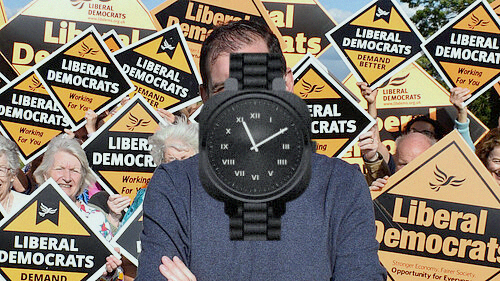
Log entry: h=11 m=10
